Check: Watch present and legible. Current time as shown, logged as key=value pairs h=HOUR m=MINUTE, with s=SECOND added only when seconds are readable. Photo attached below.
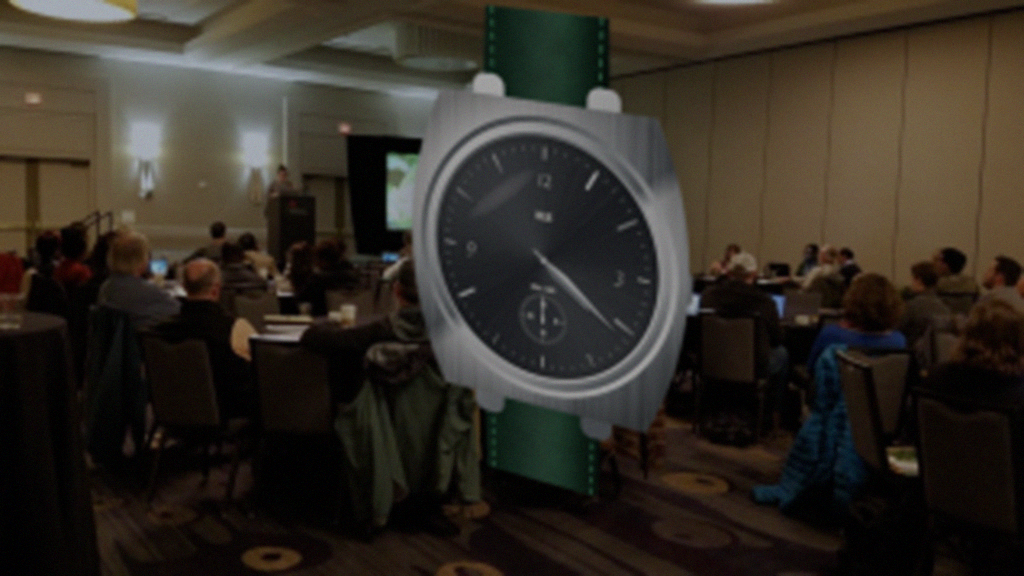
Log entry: h=4 m=21
